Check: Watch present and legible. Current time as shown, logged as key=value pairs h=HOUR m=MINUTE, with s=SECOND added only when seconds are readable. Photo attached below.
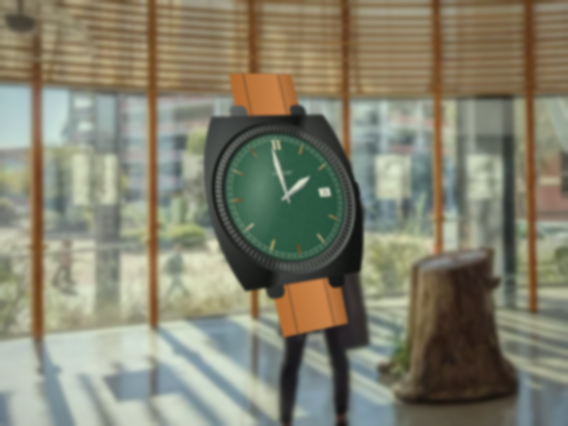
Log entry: h=1 m=59
